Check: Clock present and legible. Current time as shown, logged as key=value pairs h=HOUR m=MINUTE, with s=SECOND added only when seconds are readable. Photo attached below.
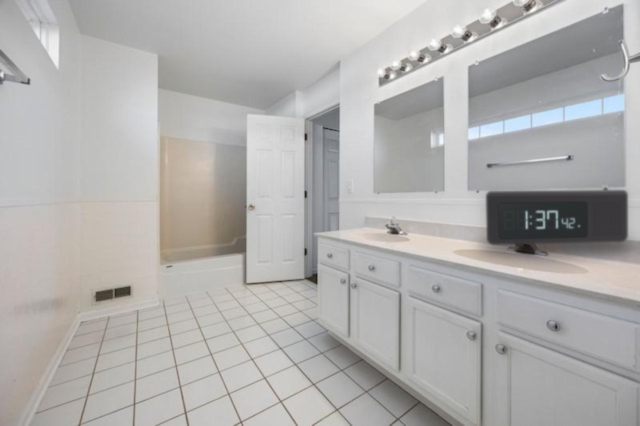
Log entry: h=1 m=37
